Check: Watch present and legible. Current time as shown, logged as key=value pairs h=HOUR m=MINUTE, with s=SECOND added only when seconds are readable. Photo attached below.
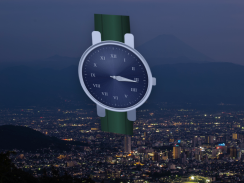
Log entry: h=3 m=16
